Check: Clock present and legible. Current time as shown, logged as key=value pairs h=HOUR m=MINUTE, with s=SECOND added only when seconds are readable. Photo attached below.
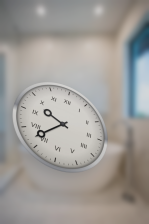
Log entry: h=9 m=37
